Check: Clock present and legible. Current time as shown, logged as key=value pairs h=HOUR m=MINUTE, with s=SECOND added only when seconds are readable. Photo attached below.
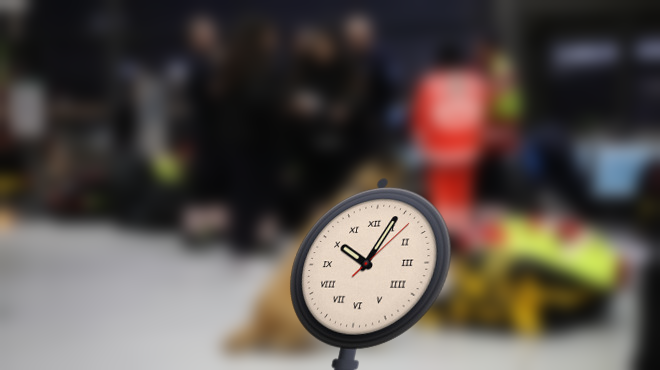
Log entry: h=10 m=4 s=7
